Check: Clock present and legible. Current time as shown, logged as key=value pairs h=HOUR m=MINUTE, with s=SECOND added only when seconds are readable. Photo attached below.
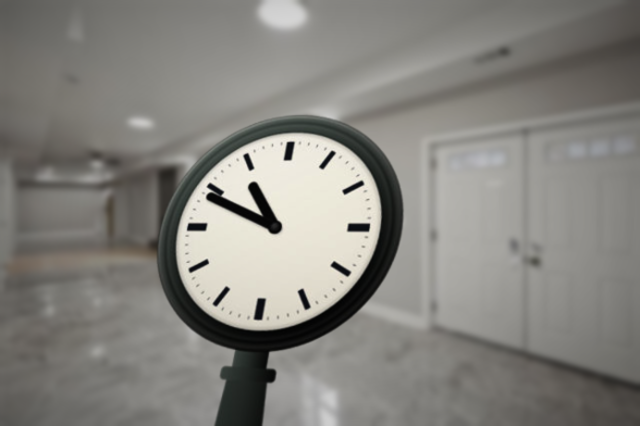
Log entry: h=10 m=49
